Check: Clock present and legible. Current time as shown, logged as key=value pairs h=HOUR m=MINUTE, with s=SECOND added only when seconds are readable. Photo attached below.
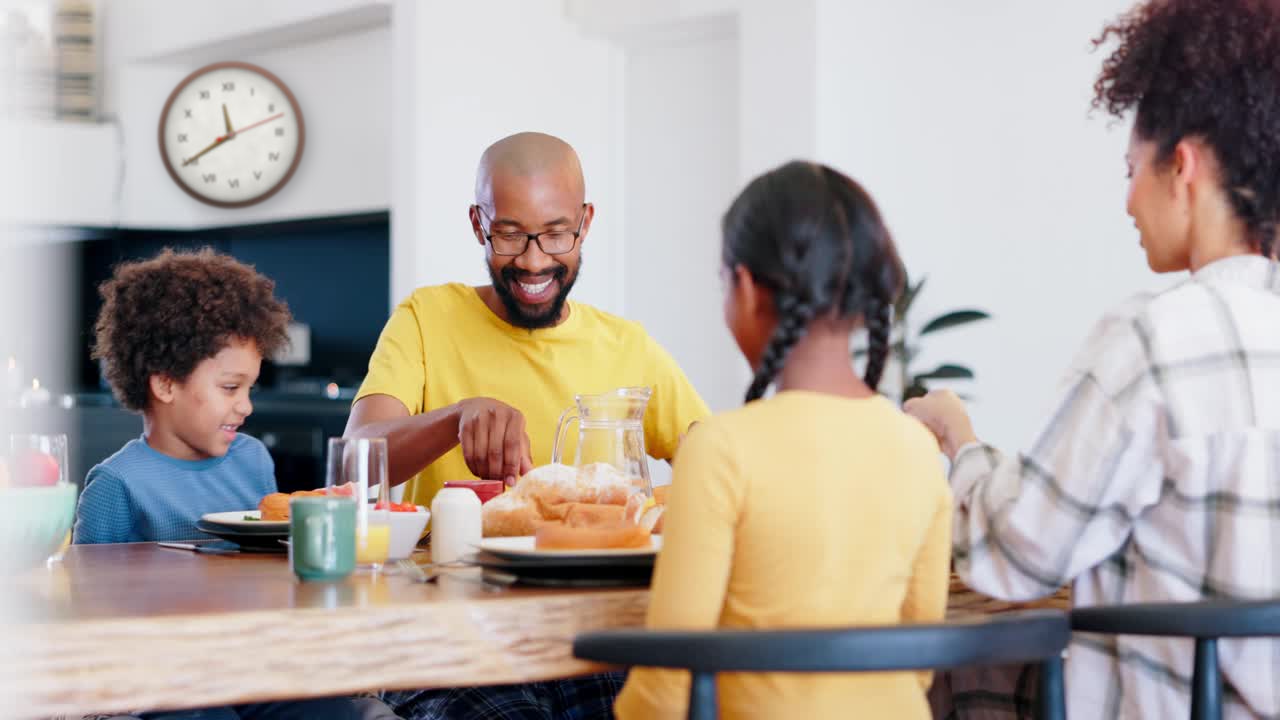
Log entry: h=11 m=40 s=12
